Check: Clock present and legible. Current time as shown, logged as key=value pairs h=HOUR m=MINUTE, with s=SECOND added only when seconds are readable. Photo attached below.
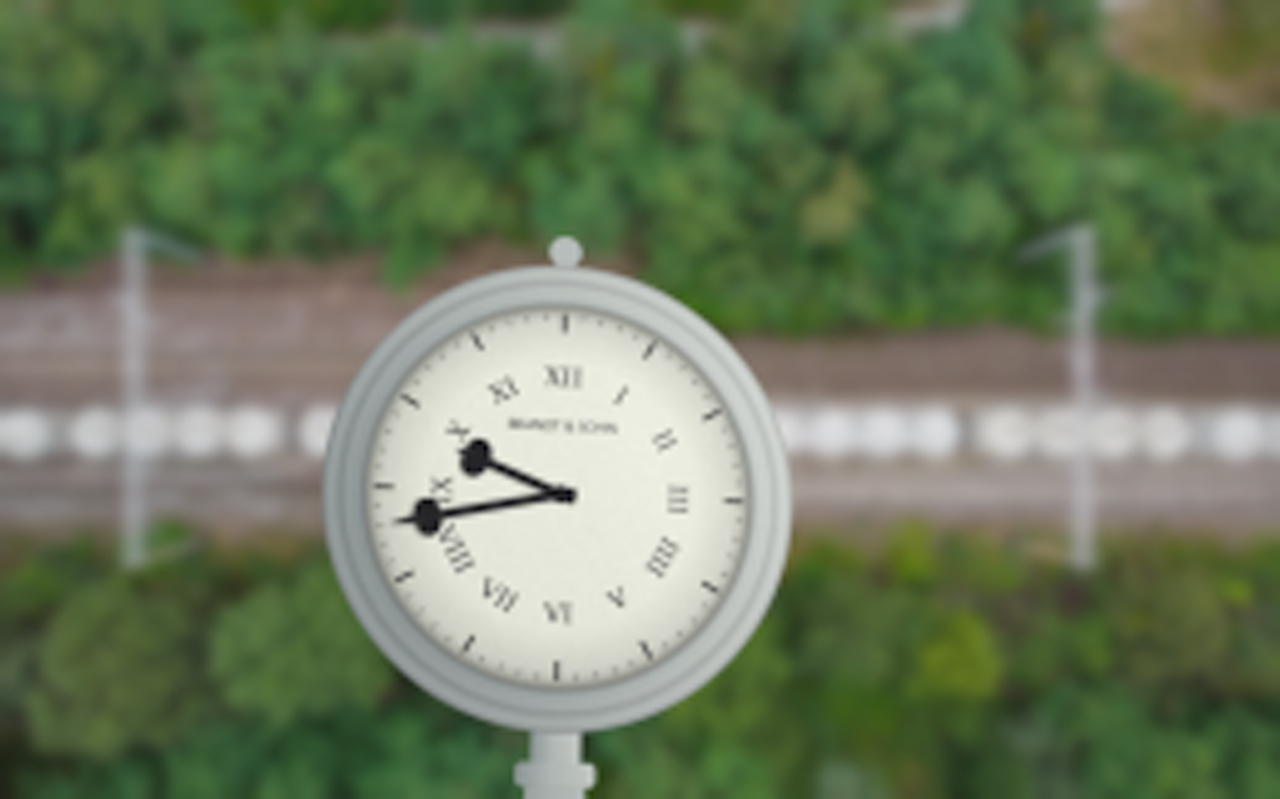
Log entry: h=9 m=43
